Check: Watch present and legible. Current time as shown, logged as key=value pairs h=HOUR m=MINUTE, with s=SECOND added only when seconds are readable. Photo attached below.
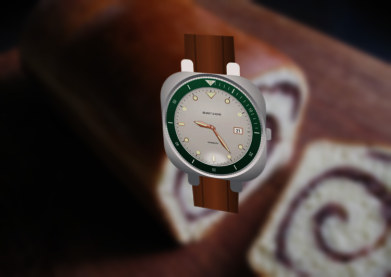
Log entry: h=9 m=24
